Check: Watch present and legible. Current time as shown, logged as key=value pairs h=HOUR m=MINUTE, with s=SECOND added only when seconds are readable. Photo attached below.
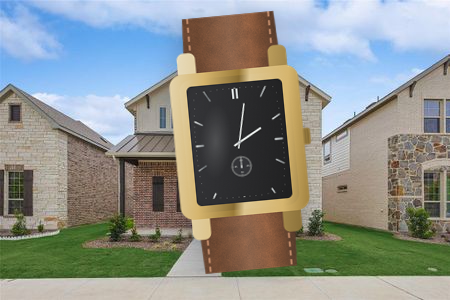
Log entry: h=2 m=2
